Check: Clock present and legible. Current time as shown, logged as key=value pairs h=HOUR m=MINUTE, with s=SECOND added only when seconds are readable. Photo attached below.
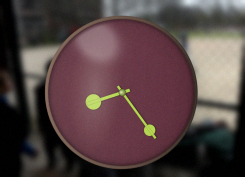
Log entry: h=8 m=24
